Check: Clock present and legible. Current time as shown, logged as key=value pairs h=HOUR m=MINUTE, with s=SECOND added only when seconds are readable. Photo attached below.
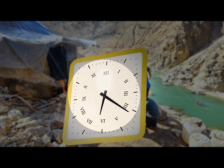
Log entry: h=6 m=21
